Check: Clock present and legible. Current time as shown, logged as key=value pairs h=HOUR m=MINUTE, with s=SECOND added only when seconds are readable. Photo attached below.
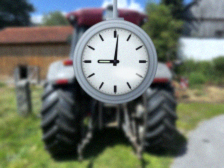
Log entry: h=9 m=1
